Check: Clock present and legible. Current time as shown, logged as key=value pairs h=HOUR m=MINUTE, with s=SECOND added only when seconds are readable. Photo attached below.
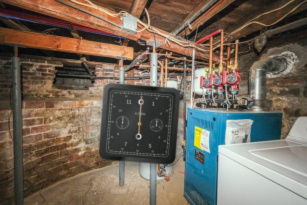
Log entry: h=6 m=0
